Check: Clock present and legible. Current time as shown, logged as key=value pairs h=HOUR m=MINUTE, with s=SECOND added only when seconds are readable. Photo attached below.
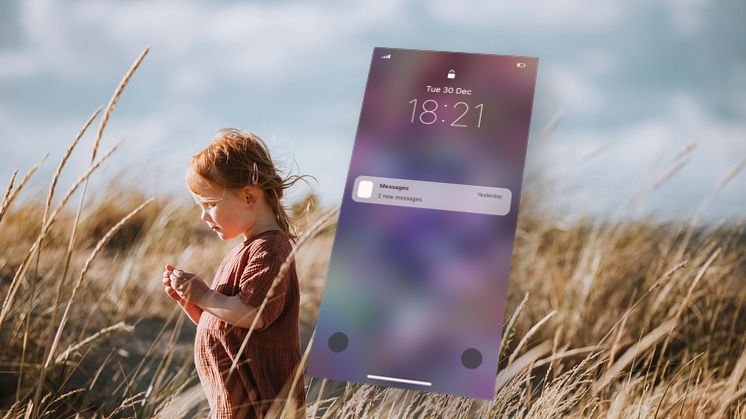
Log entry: h=18 m=21
